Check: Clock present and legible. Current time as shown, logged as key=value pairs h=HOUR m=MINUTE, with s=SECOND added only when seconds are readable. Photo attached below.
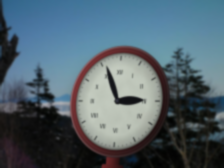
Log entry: h=2 m=56
